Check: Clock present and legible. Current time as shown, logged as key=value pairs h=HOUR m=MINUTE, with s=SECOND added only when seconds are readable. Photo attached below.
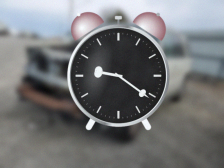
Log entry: h=9 m=21
